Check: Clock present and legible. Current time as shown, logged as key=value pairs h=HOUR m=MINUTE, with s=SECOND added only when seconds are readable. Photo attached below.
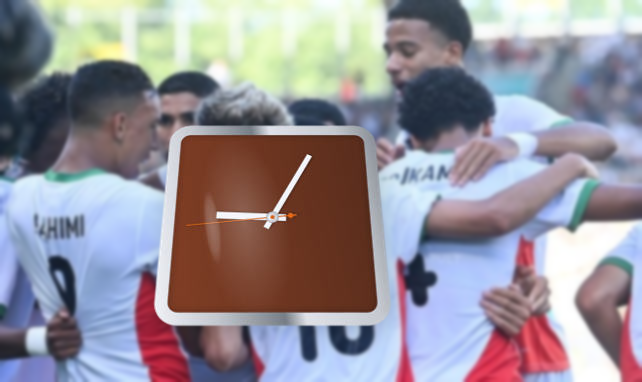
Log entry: h=9 m=4 s=44
